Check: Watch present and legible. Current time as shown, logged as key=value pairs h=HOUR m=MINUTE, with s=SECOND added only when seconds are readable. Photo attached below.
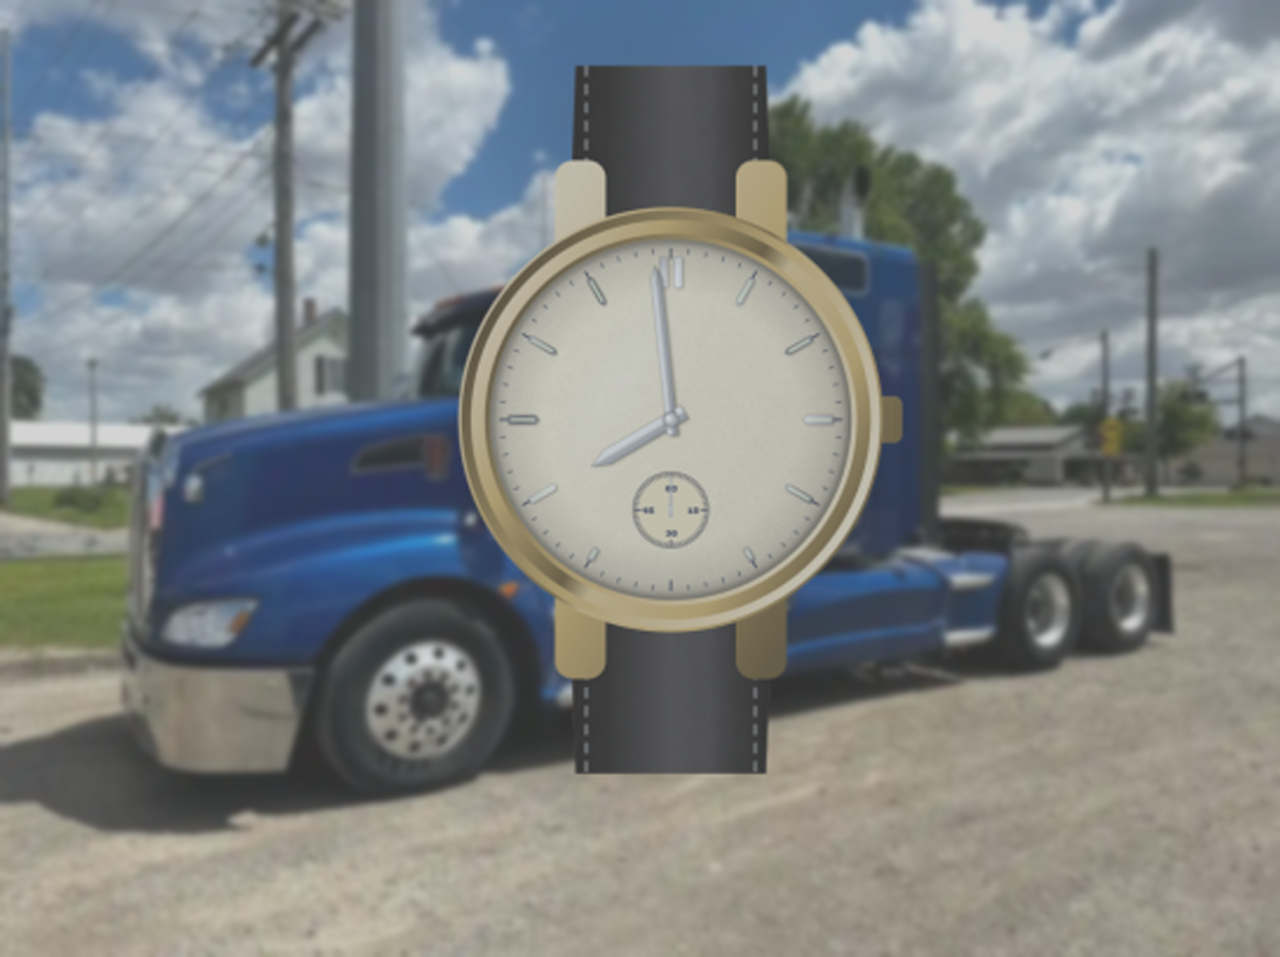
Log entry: h=7 m=59
